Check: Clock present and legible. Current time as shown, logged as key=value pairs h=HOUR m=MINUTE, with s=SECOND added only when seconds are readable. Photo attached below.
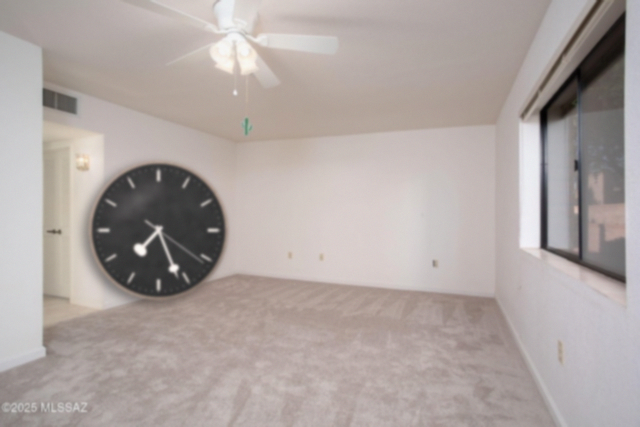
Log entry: h=7 m=26 s=21
